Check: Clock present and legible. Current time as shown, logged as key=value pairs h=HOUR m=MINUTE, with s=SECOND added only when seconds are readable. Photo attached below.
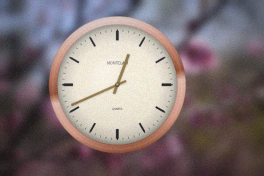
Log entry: h=12 m=41
